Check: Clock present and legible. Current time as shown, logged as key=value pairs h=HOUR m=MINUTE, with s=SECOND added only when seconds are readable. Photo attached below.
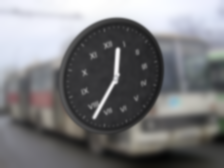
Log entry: h=12 m=38
